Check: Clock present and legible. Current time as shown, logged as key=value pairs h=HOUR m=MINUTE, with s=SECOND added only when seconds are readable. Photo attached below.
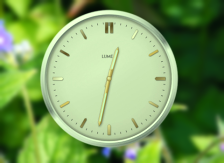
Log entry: h=12 m=32
